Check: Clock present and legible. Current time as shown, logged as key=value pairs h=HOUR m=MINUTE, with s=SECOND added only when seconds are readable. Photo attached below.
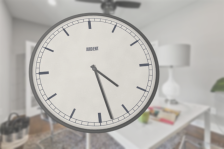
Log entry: h=4 m=28
